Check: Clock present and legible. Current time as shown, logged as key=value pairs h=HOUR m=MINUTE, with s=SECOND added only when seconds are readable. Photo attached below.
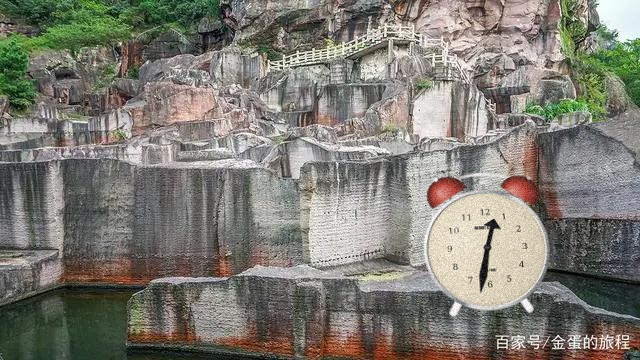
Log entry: h=12 m=32
